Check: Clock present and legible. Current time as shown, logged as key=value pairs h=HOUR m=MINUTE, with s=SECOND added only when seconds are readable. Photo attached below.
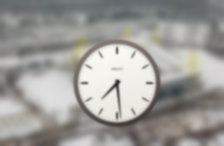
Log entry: h=7 m=29
